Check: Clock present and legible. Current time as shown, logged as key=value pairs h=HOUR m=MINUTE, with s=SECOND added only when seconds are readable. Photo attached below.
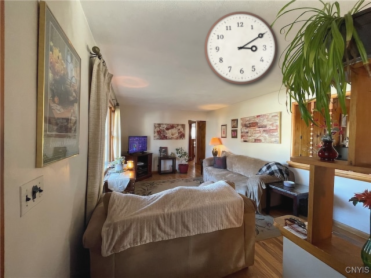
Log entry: h=3 m=10
